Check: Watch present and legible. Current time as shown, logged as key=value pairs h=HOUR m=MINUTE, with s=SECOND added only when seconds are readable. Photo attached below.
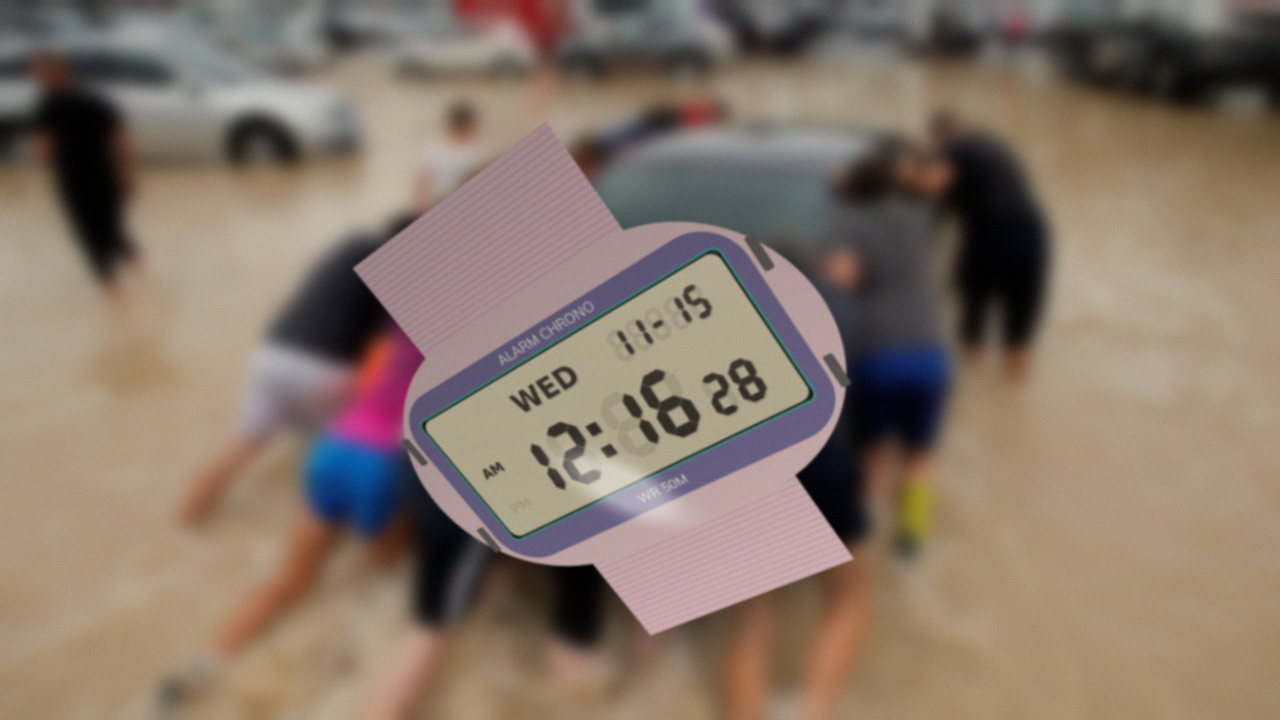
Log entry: h=12 m=16 s=28
